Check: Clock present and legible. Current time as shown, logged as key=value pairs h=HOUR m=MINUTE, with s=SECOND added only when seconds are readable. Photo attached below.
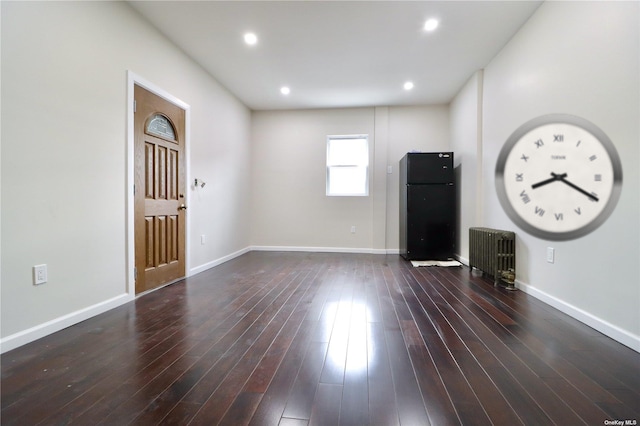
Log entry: h=8 m=20
